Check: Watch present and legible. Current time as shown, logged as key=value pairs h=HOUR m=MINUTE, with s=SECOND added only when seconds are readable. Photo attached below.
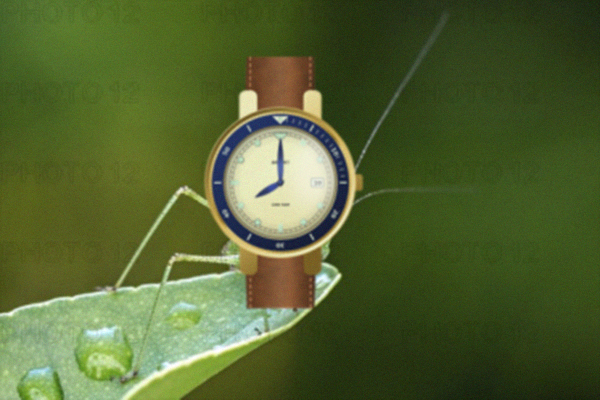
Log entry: h=8 m=0
